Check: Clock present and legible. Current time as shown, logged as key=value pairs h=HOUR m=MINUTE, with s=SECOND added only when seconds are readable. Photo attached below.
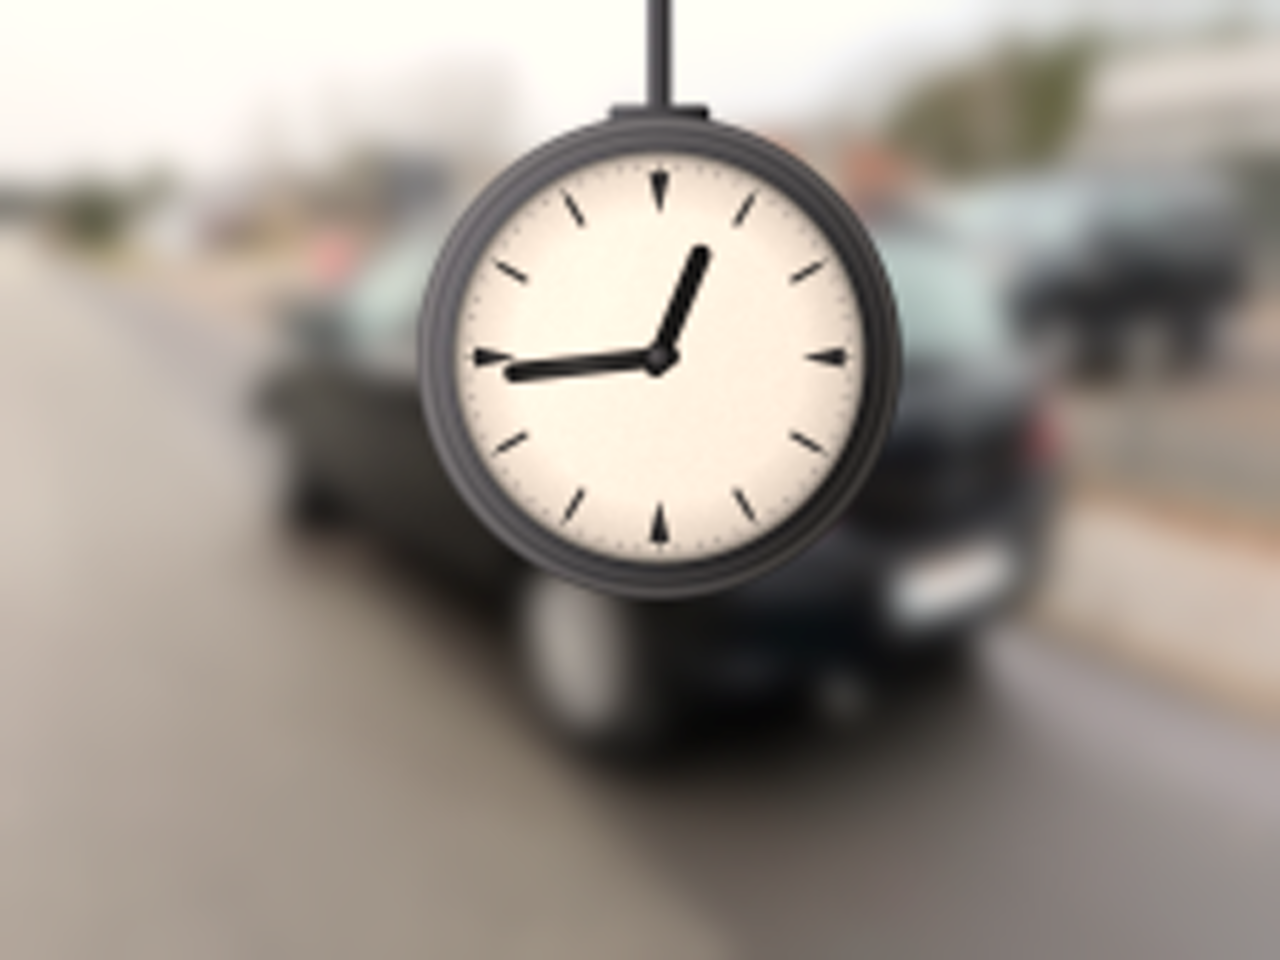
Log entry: h=12 m=44
